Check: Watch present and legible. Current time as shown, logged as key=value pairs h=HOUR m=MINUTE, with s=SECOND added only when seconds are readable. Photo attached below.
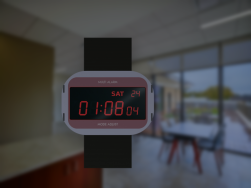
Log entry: h=1 m=8 s=4
